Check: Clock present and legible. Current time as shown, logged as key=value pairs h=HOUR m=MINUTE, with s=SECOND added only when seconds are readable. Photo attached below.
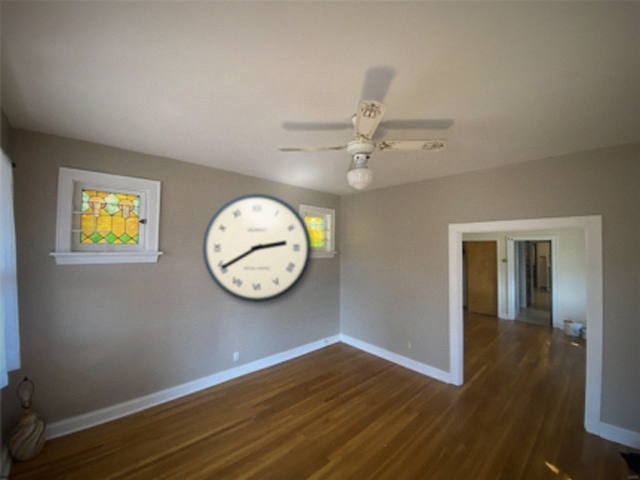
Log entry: h=2 m=40
